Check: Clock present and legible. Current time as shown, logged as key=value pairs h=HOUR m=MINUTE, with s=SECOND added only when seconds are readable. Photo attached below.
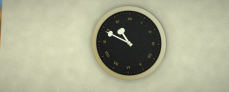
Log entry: h=10 m=49
